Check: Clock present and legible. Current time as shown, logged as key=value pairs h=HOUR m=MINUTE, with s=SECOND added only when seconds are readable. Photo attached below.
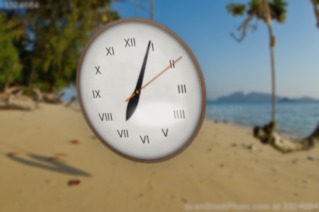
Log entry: h=7 m=4 s=10
